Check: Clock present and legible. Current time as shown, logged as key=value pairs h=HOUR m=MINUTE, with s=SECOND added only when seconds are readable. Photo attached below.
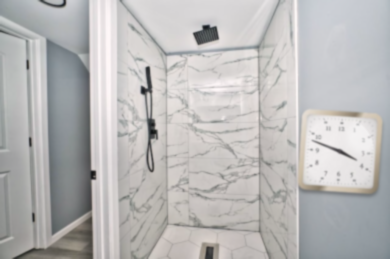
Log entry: h=3 m=48
